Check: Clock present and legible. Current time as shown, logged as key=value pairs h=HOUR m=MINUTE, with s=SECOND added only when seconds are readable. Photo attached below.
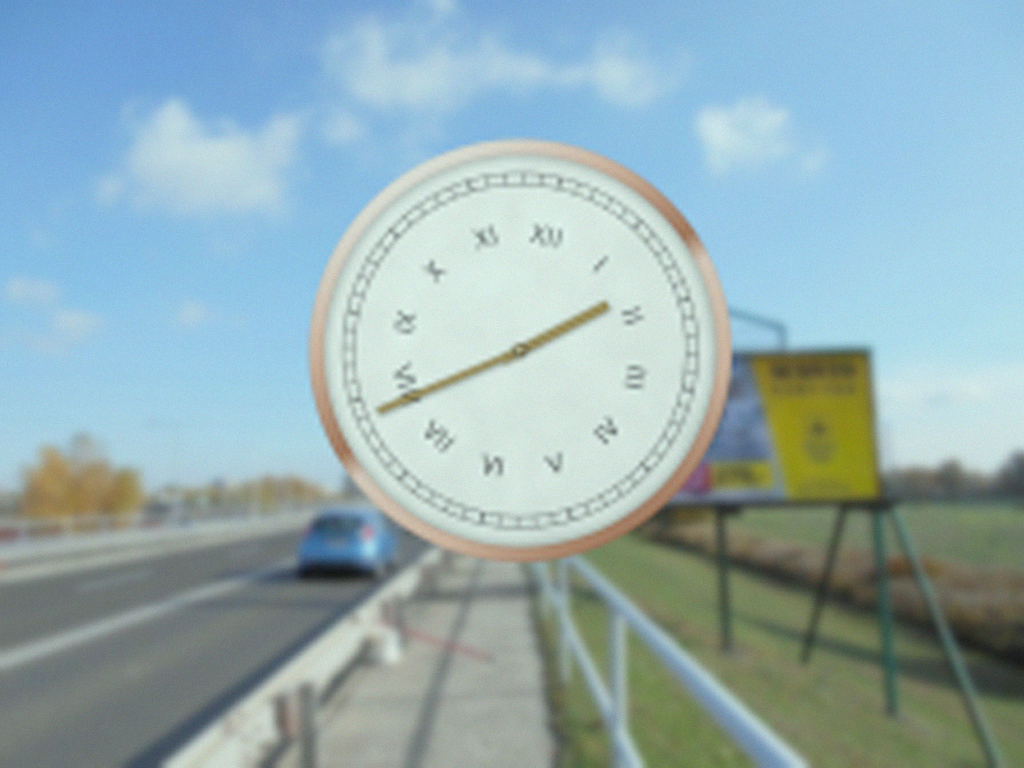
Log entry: h=1 m=39
